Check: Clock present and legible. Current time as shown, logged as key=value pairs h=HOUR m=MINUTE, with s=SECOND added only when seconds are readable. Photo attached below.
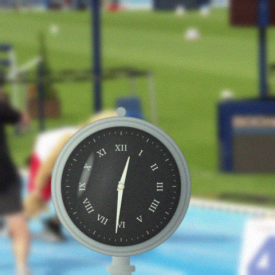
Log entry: h=12 m=31
